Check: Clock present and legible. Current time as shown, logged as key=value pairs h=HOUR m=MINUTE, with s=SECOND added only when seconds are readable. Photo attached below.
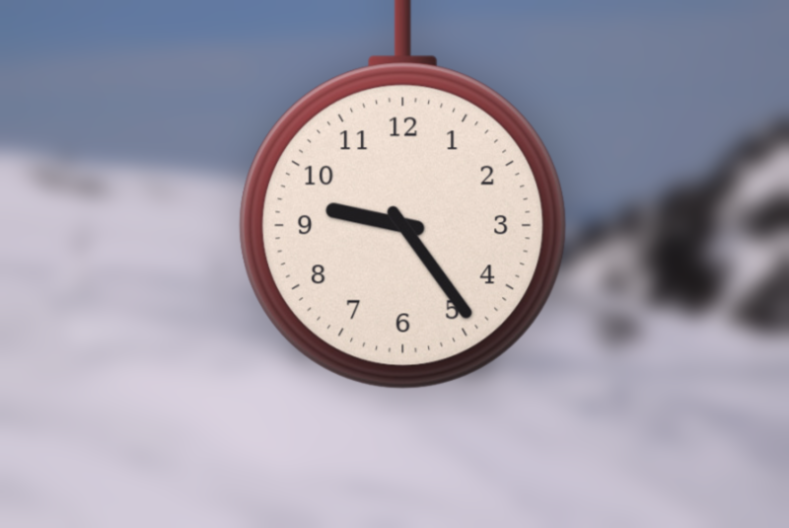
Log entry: h=9 m=24
